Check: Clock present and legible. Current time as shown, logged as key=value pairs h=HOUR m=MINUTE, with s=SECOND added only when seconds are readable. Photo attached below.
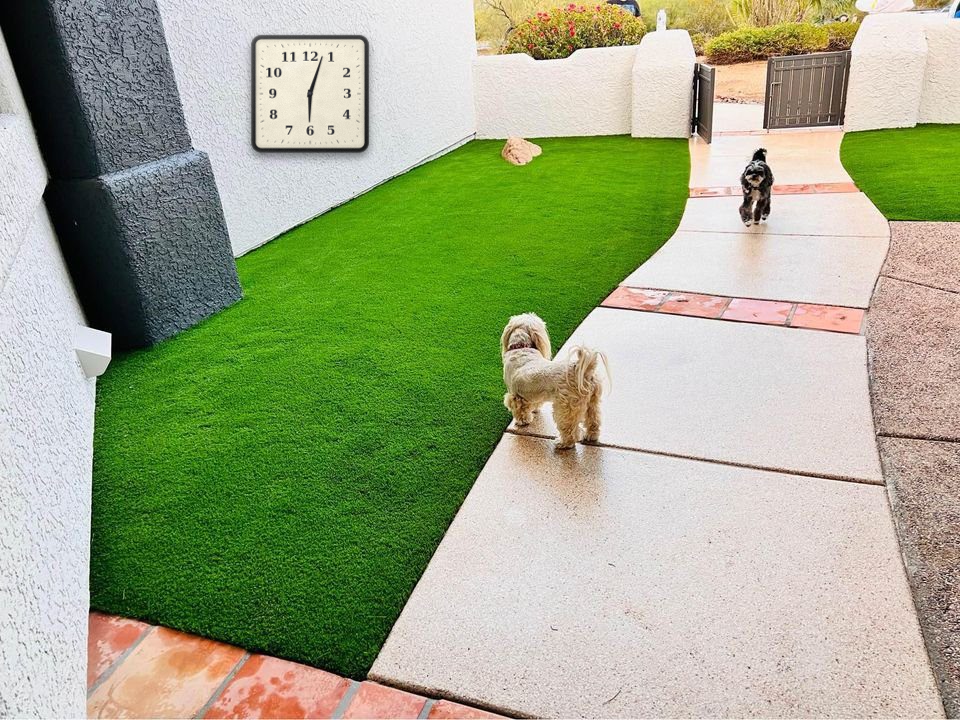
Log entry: h=6 m=3
